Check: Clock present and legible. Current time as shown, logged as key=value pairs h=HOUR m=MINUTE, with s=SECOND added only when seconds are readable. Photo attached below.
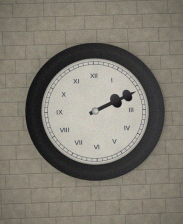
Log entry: h=2 m=11
